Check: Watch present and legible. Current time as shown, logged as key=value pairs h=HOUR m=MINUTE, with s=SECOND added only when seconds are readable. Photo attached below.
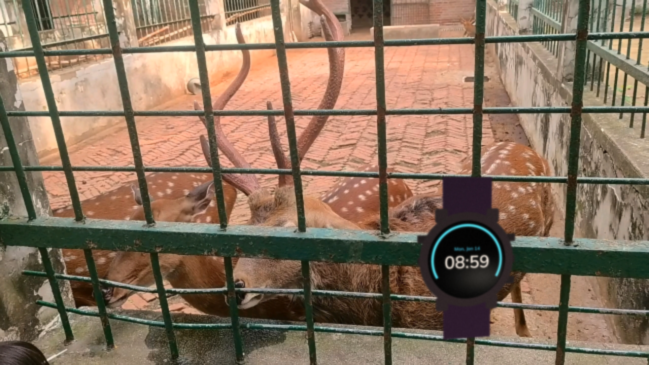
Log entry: h=8 m=59
